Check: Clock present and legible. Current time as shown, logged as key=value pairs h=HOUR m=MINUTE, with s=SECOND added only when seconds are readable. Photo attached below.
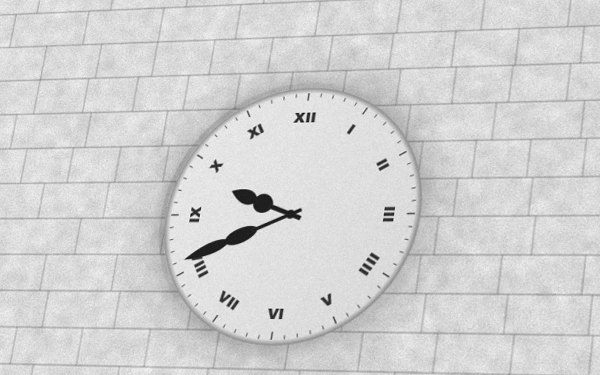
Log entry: h=9 m=41
